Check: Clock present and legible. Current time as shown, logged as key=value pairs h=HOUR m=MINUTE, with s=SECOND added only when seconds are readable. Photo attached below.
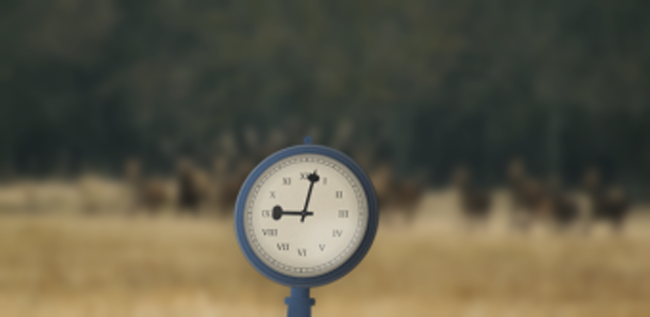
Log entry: h=9 m=2
